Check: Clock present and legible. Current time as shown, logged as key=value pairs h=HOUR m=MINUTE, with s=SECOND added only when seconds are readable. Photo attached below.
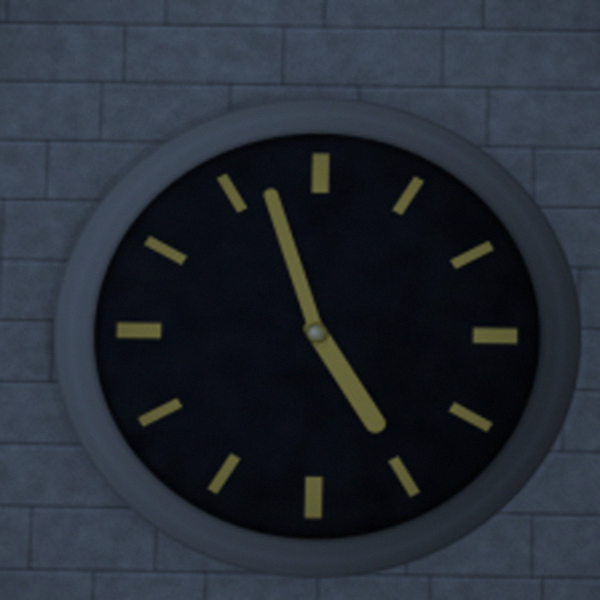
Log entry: h=4 m=57
